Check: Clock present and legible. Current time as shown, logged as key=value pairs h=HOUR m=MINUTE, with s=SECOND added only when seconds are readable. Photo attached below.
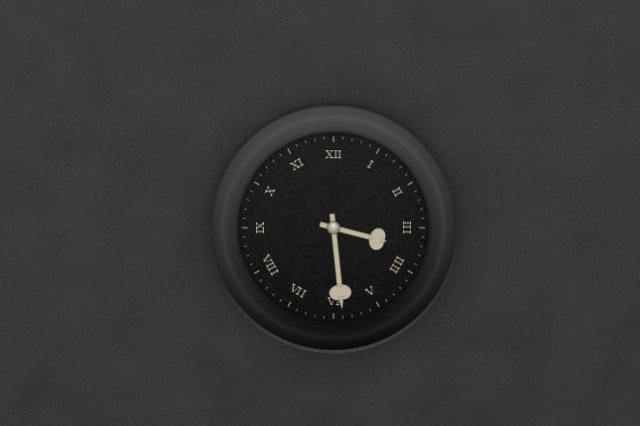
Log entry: h=3 m=29
